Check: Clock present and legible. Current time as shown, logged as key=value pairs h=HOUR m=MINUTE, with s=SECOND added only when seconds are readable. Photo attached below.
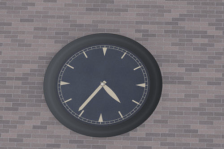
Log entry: h=4 m=36
